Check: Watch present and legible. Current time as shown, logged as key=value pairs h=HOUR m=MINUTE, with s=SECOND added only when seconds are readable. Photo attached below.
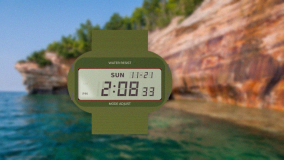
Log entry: h=2 m=8 s=33
